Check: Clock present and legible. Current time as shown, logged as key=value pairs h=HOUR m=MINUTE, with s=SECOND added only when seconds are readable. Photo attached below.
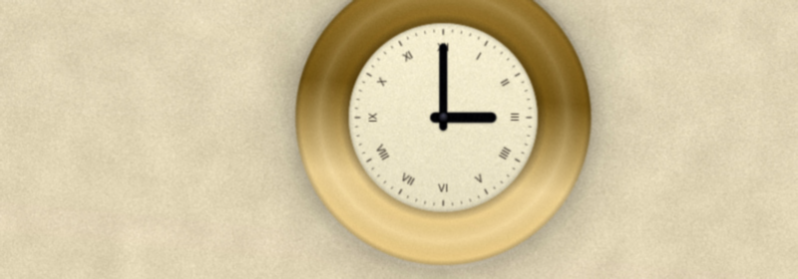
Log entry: h=3 m=0
